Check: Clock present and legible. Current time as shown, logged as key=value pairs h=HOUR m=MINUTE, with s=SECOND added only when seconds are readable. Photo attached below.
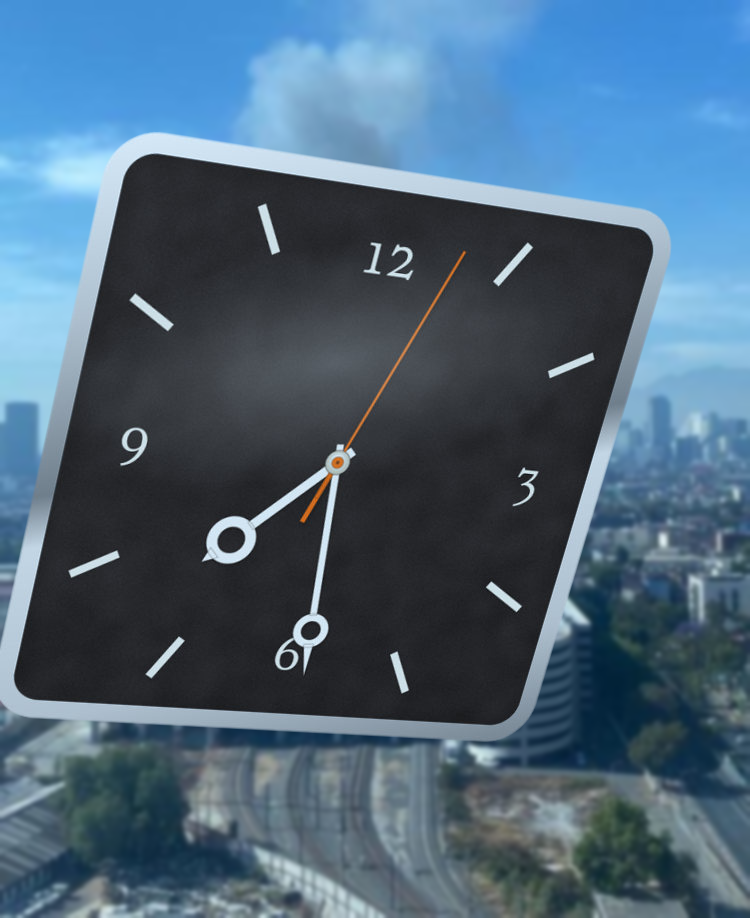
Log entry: h=7 m=29 s=3
